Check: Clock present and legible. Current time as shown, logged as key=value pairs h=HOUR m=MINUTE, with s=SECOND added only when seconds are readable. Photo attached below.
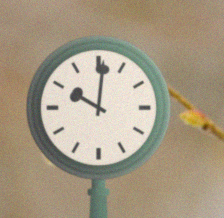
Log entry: h=10 m=1
